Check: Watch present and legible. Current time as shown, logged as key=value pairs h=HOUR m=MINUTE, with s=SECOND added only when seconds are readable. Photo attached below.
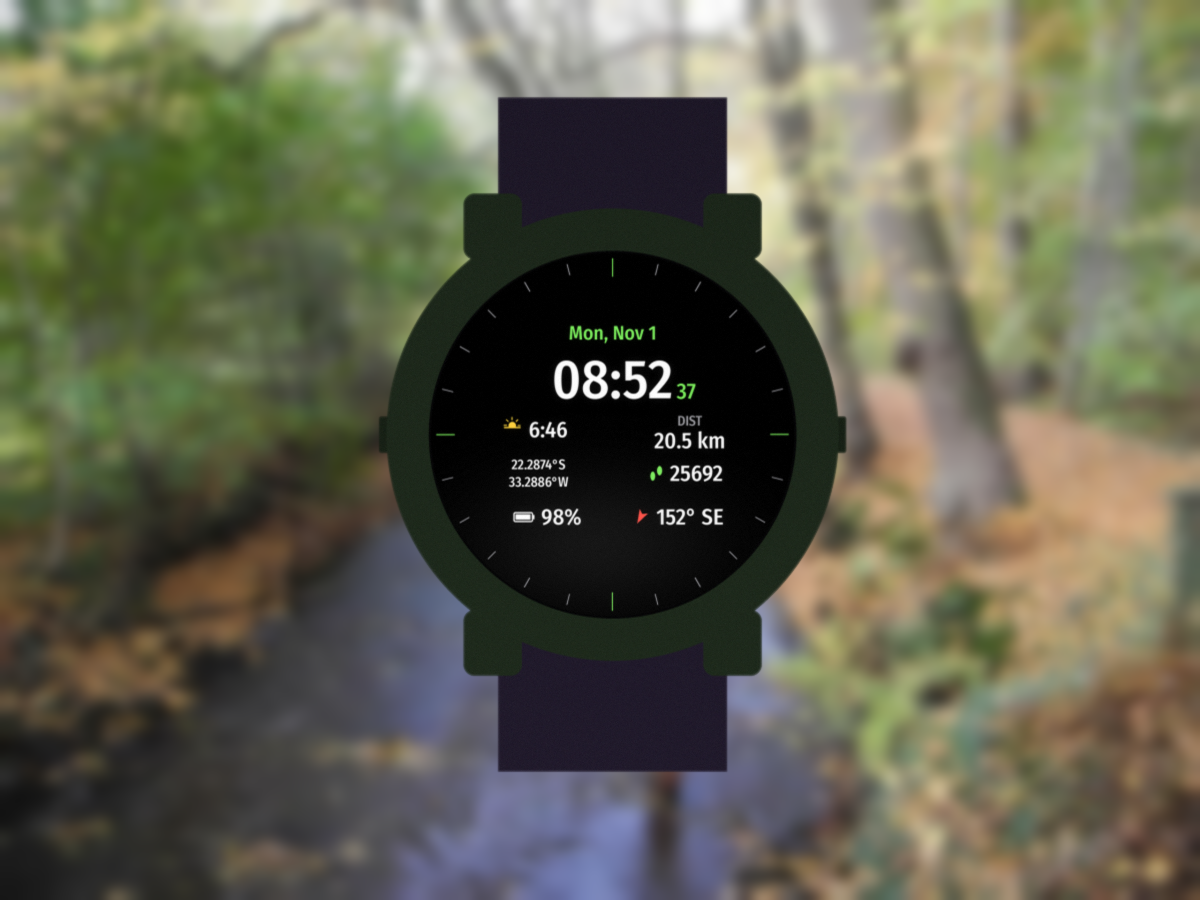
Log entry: h=8 m=52 s=37
